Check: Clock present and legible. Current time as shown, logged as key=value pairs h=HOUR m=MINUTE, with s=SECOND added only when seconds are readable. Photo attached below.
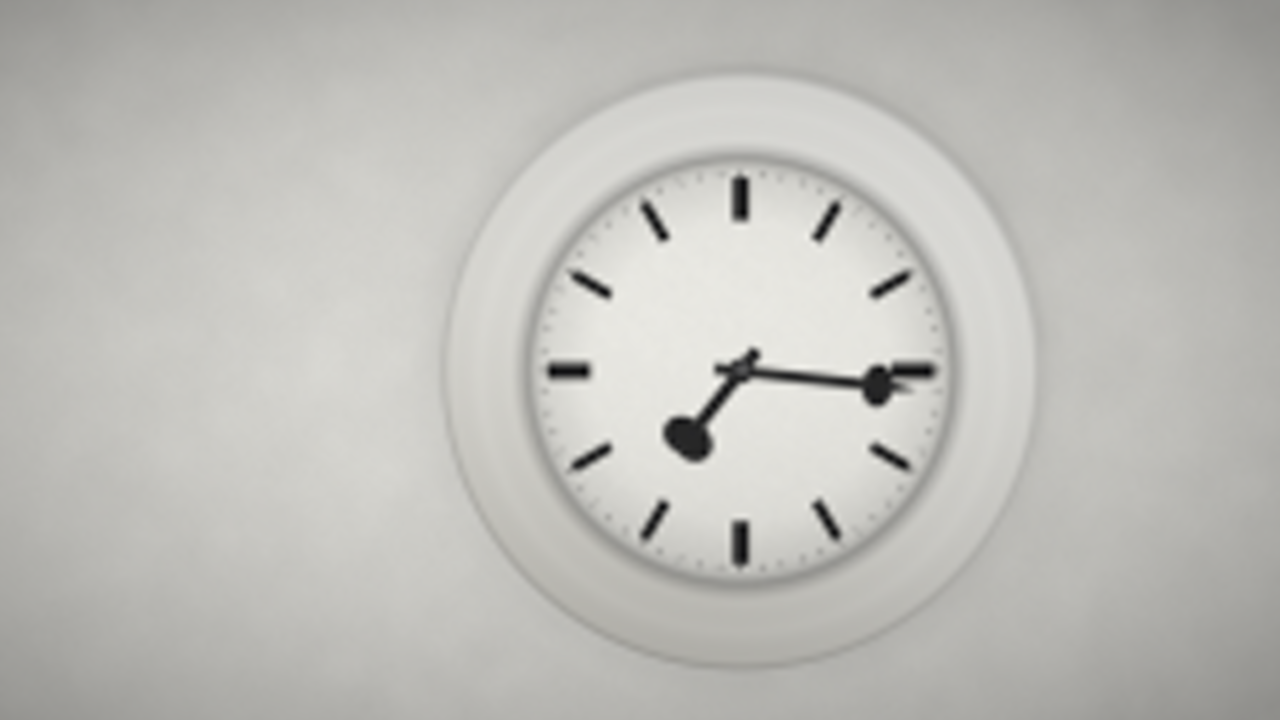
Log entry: h=7 m=16
